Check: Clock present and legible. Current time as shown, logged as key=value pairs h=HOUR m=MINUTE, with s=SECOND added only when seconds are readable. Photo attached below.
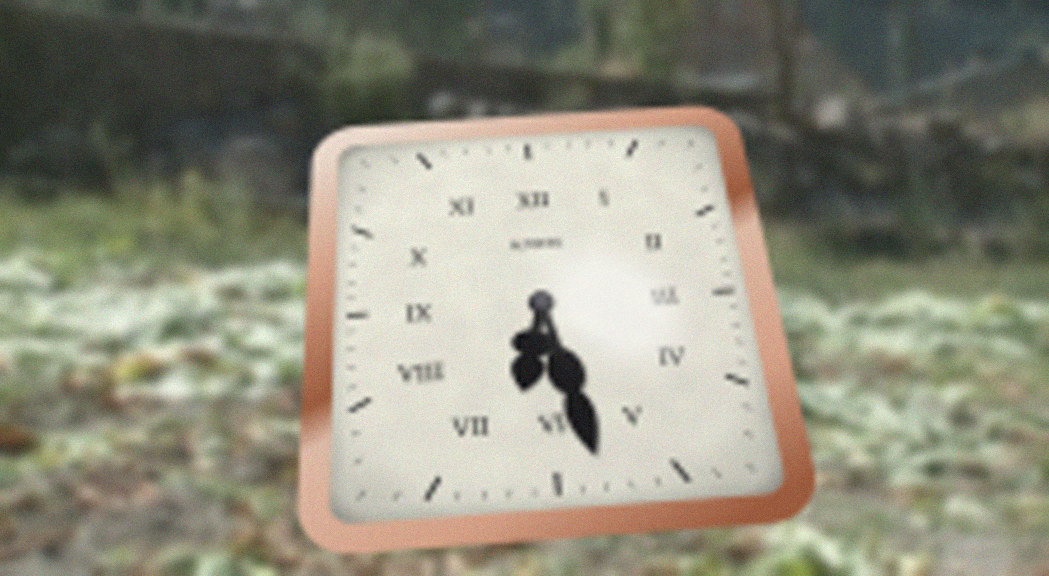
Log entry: h=6 m=28
